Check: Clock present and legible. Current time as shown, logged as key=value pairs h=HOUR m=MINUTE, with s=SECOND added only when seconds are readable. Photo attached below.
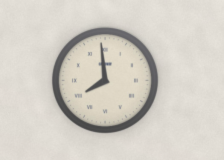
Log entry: h=7 m=59
